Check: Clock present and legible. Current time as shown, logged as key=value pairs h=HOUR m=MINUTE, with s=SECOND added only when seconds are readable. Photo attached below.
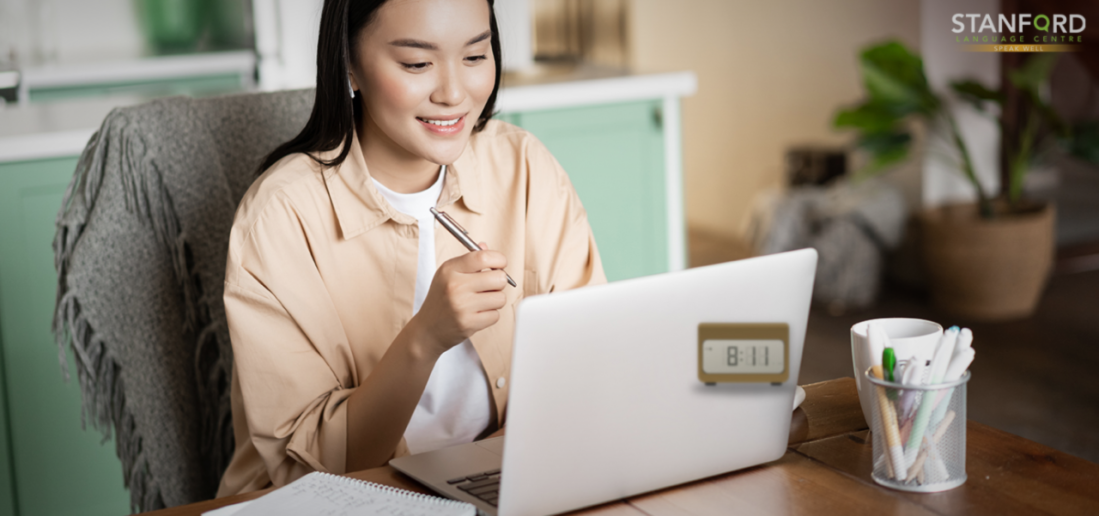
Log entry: h=8 m=11
